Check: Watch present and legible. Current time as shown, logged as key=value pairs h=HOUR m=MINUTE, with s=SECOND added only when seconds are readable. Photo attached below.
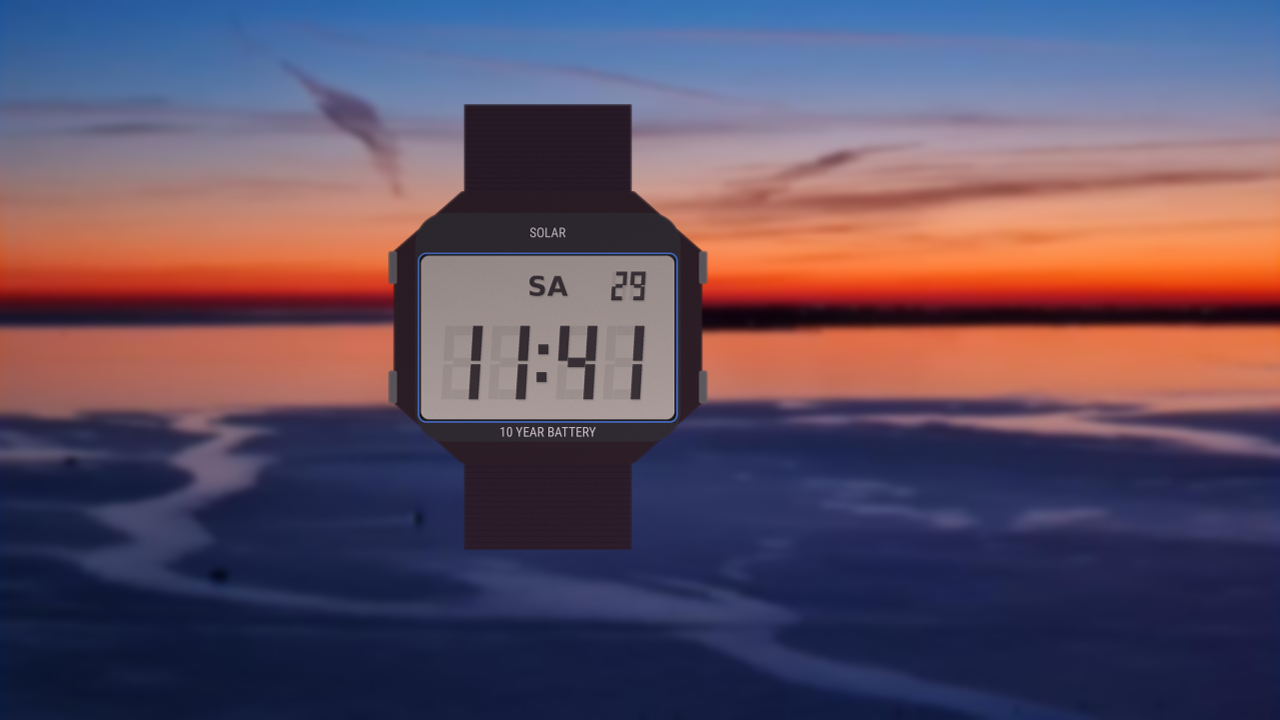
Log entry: h=11 m=41
